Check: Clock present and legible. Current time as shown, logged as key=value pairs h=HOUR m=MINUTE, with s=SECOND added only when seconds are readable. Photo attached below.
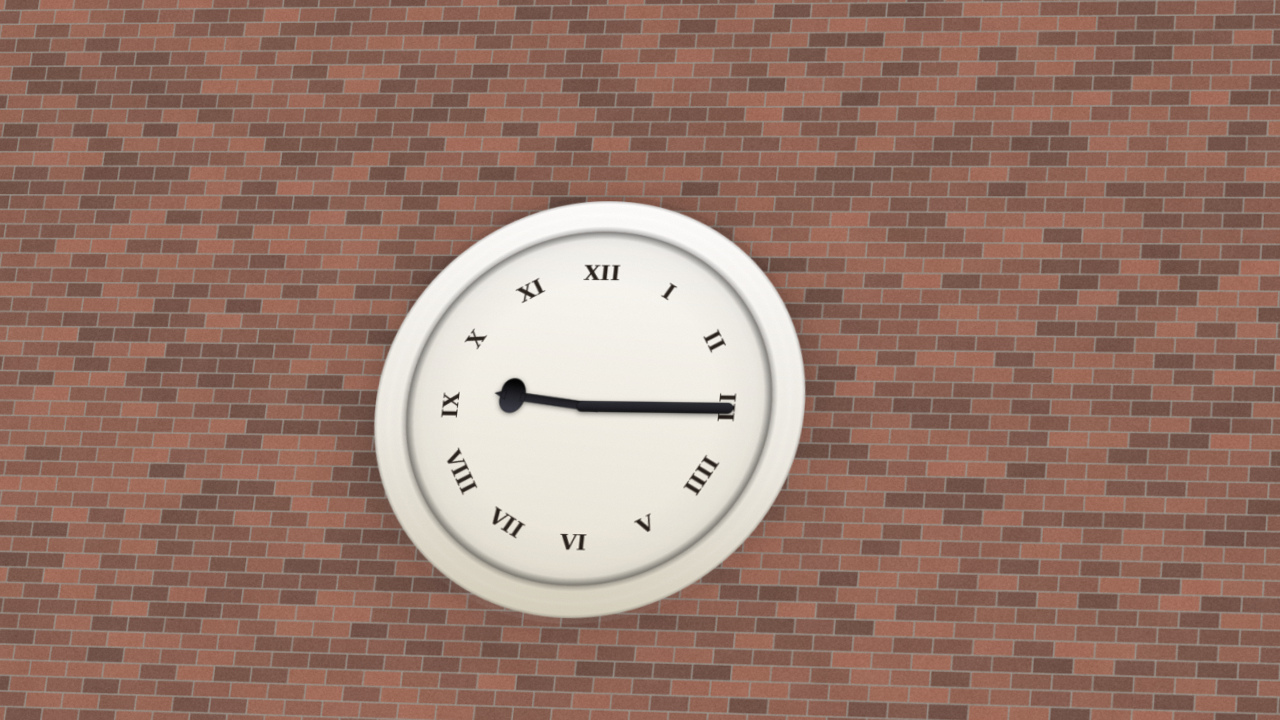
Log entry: h=9 m=15
